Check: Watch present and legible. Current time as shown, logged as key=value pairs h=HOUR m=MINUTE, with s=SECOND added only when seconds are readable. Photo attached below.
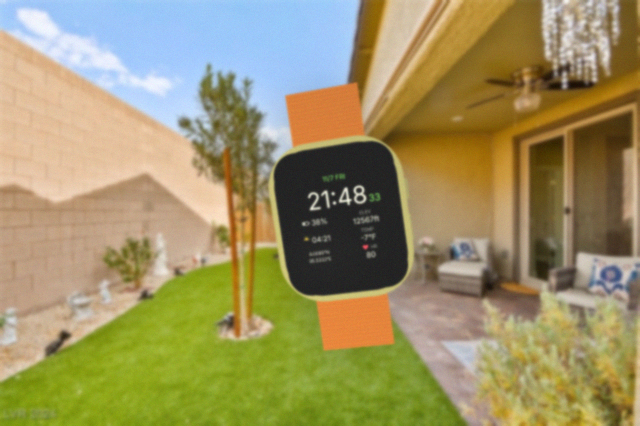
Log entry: h=21 m=48
